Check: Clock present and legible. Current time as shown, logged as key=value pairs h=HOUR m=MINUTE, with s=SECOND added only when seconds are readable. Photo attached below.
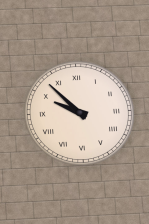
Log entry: h=9 m=53
